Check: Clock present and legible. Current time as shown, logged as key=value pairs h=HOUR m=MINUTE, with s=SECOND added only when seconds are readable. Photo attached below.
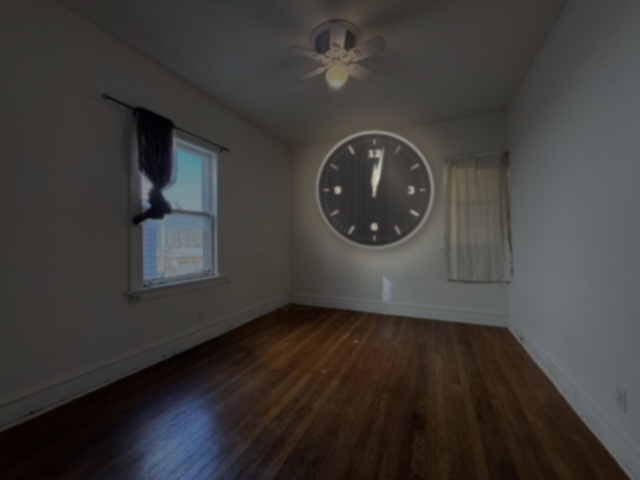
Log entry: h=12 m=2
